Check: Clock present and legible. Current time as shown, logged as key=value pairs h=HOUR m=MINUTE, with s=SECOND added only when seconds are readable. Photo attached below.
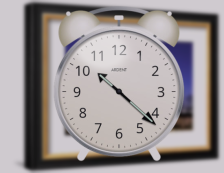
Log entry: h=10 m=22
